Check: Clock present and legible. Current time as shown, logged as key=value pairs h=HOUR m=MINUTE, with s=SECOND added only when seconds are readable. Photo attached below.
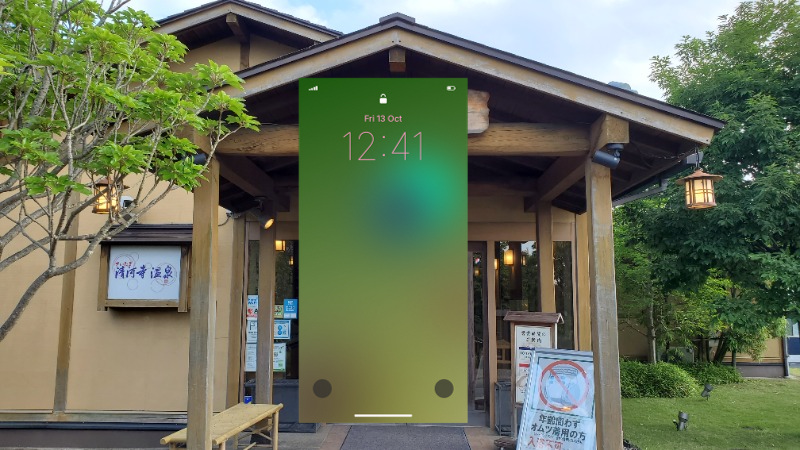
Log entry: h=12 m=41
